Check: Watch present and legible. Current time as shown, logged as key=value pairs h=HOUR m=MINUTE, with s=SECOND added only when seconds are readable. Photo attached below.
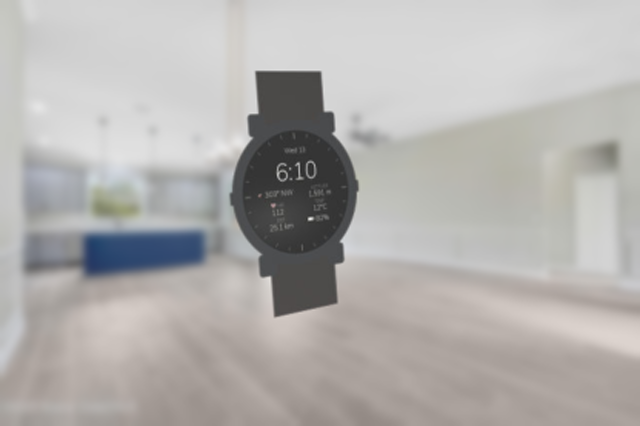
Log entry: h=6 m=10
